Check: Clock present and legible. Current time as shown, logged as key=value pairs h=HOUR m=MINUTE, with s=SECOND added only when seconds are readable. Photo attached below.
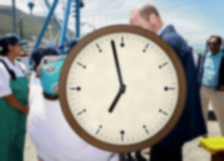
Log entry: h=6 m=58
